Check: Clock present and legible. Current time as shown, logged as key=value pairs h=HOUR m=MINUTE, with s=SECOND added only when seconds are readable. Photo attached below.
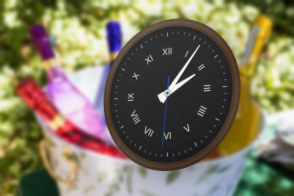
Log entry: h=2 m=6 s=31
